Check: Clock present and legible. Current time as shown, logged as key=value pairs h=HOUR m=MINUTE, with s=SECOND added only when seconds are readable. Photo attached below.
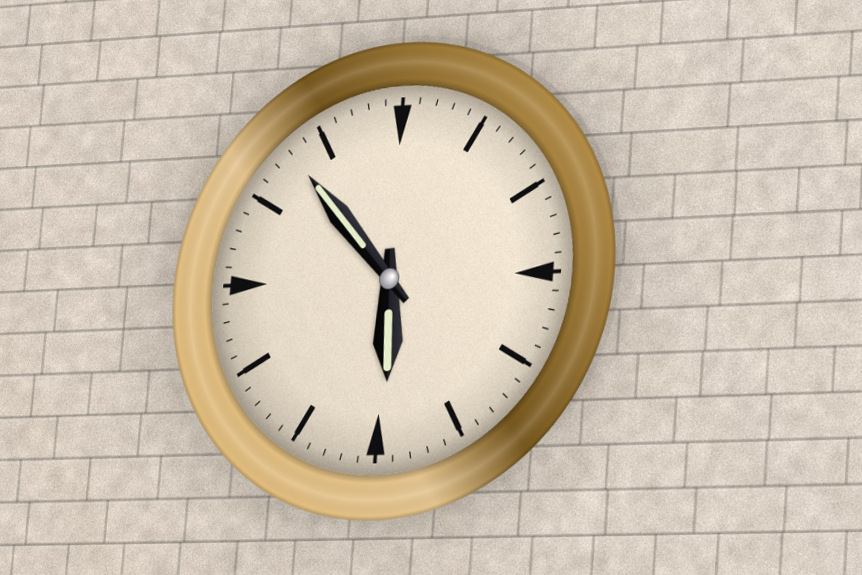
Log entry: h=5 m=53
